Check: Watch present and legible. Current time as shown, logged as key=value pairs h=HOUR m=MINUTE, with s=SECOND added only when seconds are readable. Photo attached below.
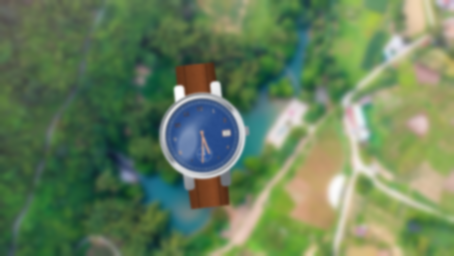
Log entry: h=5 m=31
